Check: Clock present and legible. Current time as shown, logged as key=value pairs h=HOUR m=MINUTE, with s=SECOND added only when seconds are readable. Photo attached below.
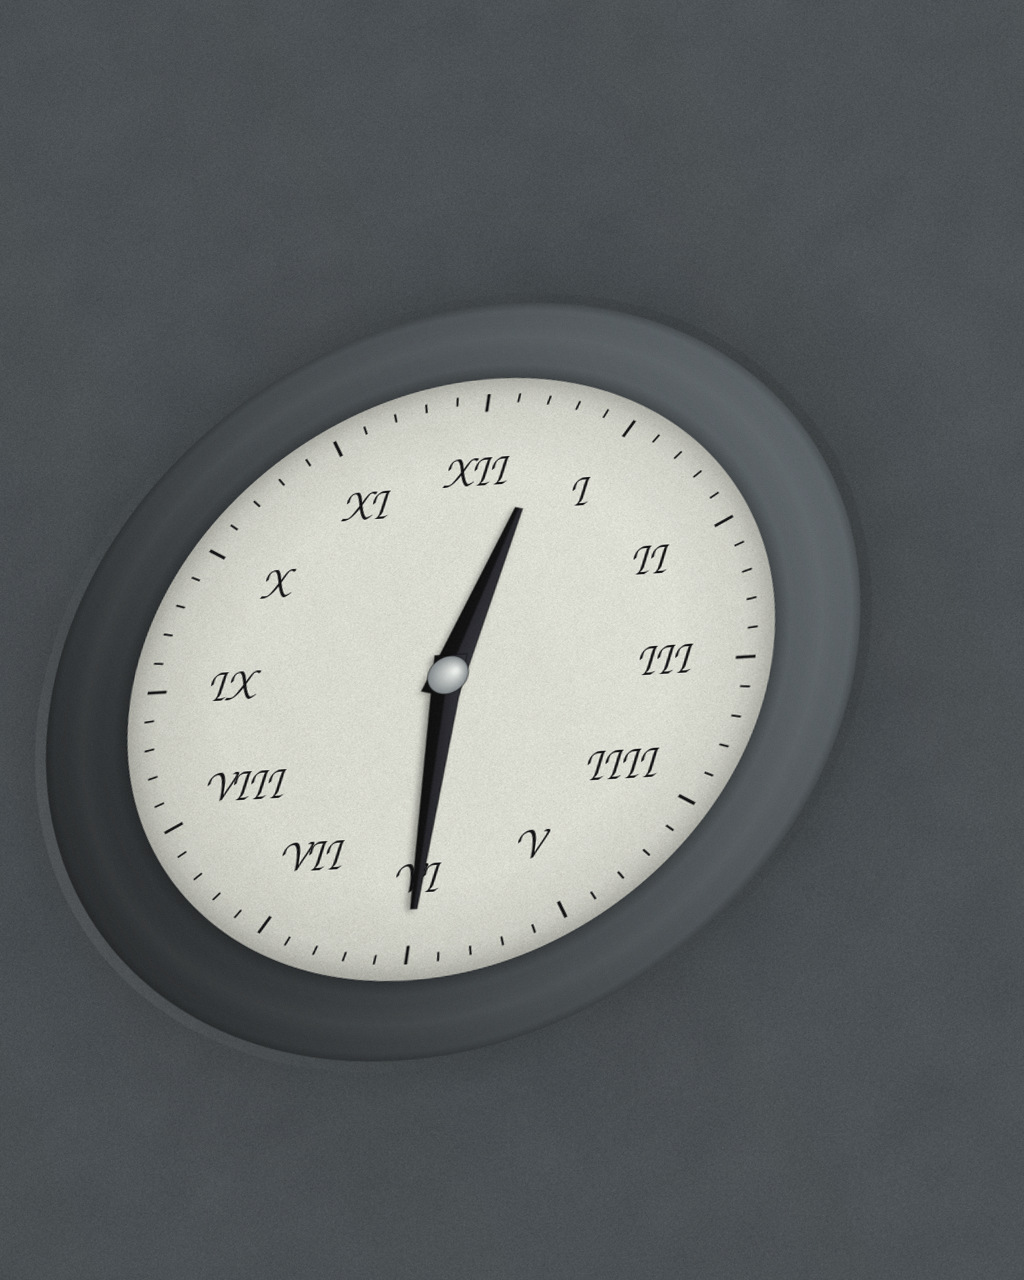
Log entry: h=12 m=30
